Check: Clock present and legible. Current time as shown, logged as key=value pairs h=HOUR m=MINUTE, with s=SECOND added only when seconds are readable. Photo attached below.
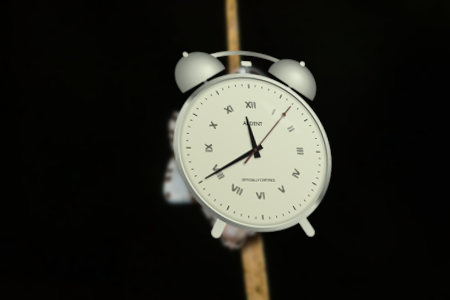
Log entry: h=11 m=40 s=7
